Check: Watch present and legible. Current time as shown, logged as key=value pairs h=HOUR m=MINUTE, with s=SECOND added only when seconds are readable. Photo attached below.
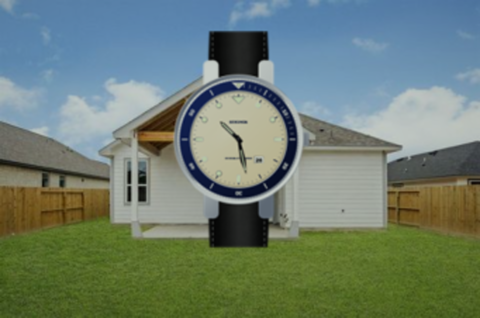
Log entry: h=10 m=28
